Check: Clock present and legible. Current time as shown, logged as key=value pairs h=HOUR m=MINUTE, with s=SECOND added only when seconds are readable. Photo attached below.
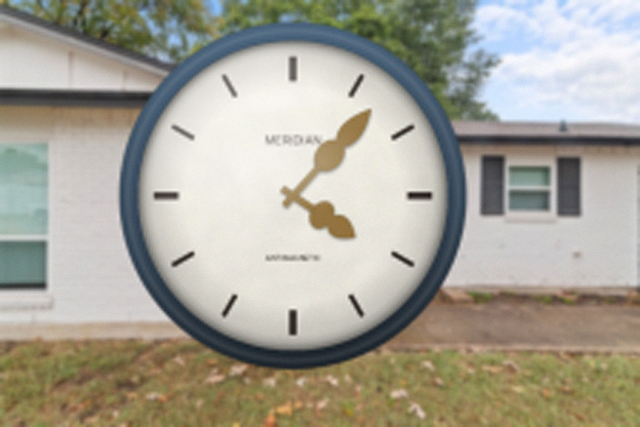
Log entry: h=4 m=7
